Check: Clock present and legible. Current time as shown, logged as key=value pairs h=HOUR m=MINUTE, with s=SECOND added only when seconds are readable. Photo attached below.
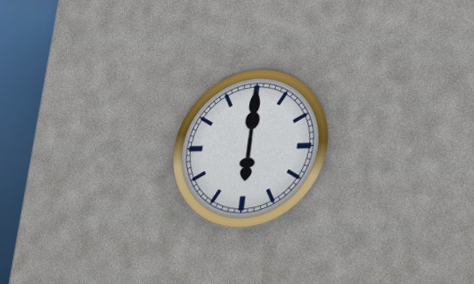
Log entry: h=6 m=0
